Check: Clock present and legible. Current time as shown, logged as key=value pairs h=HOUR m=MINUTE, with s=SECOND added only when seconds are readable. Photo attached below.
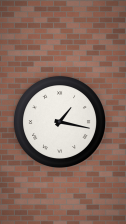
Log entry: h=1 m=17
